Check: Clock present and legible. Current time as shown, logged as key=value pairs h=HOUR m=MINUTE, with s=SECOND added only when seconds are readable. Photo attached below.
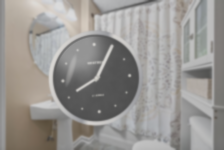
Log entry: h=8 m=5
